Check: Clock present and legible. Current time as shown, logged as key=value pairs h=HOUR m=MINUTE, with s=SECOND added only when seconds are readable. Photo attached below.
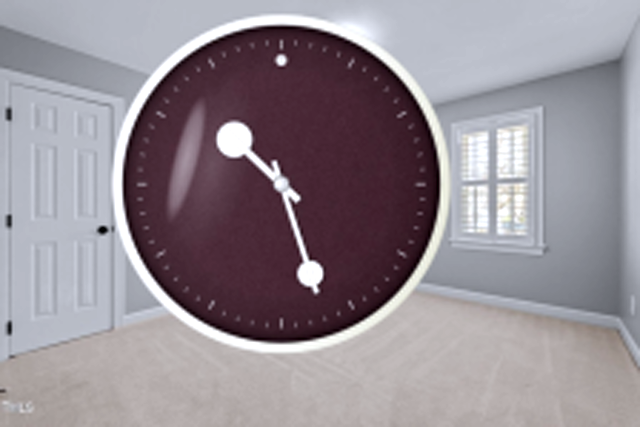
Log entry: h=10 m=27
